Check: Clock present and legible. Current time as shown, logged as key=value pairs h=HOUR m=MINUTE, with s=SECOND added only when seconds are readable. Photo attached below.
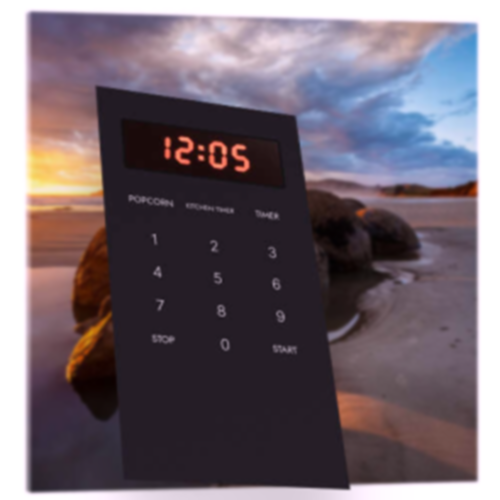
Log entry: h=12 m=5
